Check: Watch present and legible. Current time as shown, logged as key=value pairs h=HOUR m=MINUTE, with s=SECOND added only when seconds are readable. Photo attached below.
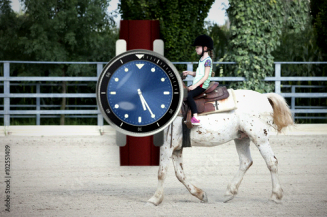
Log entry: h=5 m=25
